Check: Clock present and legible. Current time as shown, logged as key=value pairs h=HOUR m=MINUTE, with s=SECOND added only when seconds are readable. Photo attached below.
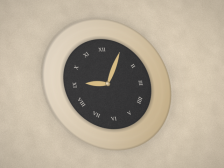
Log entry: h=9 m=5
